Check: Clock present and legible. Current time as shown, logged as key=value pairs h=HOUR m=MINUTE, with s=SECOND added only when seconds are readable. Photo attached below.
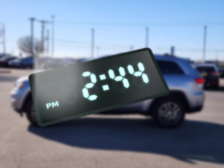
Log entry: h=2 m=44
